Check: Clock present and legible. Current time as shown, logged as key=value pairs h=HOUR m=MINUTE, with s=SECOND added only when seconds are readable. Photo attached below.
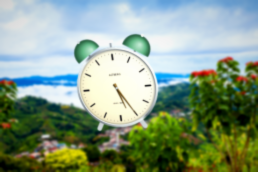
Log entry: h=5 m=25
